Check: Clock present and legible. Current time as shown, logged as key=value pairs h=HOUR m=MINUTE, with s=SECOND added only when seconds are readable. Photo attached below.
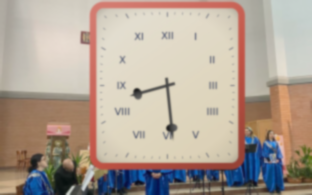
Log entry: h=8 m=29
